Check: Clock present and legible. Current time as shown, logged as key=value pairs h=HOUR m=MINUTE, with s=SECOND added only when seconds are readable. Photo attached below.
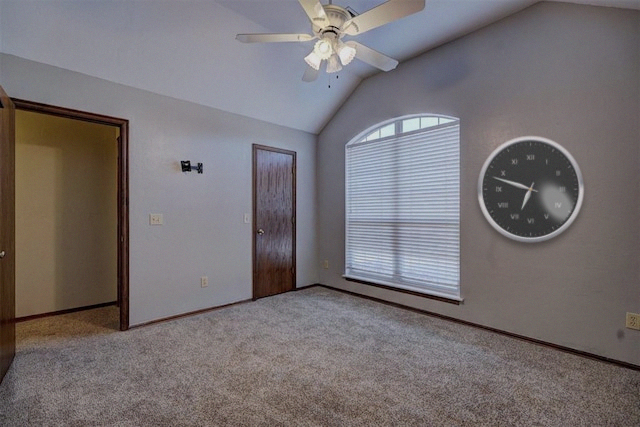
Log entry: h=6 m=48
